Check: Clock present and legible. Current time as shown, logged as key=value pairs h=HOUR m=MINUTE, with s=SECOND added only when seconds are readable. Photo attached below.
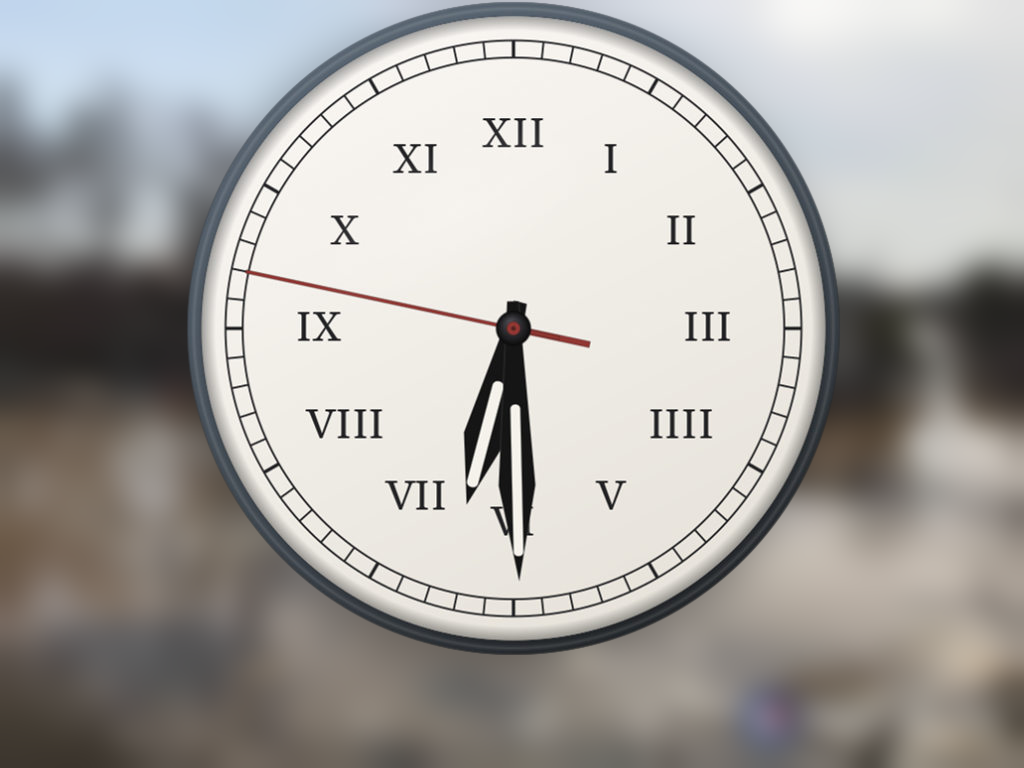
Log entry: h=6 m=29 s=47
